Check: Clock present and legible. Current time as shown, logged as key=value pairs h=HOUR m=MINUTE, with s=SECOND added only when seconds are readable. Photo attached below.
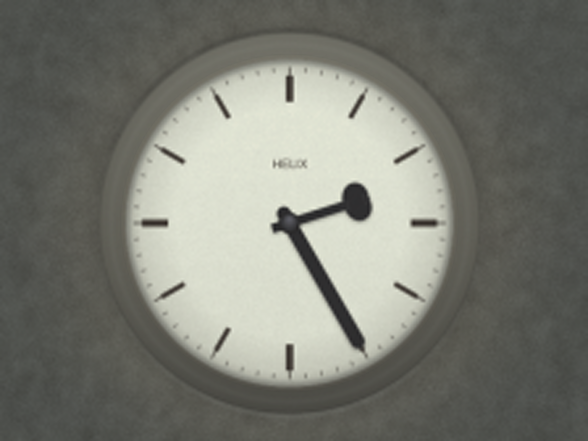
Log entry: h=2 m=25
